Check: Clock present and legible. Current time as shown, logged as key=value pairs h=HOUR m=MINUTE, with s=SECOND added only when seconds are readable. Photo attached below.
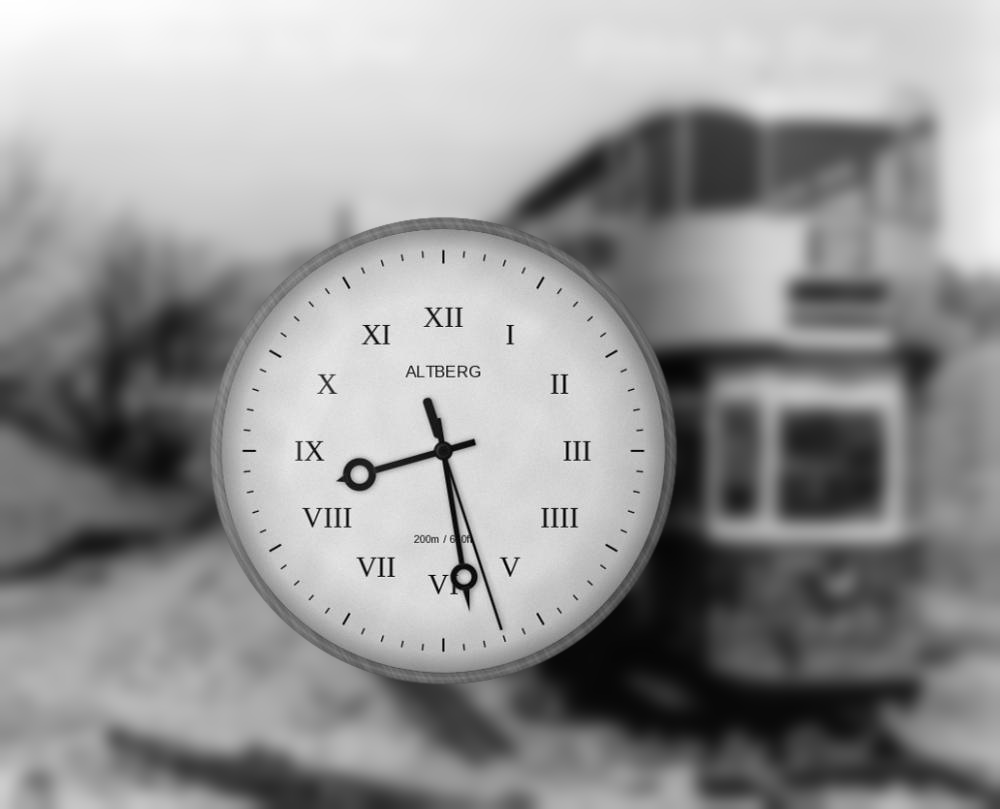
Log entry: h=8 m=28 s=27
